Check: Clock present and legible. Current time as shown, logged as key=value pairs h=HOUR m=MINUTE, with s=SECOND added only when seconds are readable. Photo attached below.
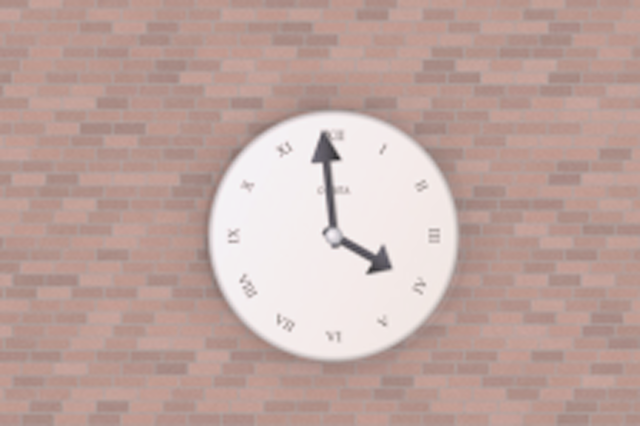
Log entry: h=3 m=59
